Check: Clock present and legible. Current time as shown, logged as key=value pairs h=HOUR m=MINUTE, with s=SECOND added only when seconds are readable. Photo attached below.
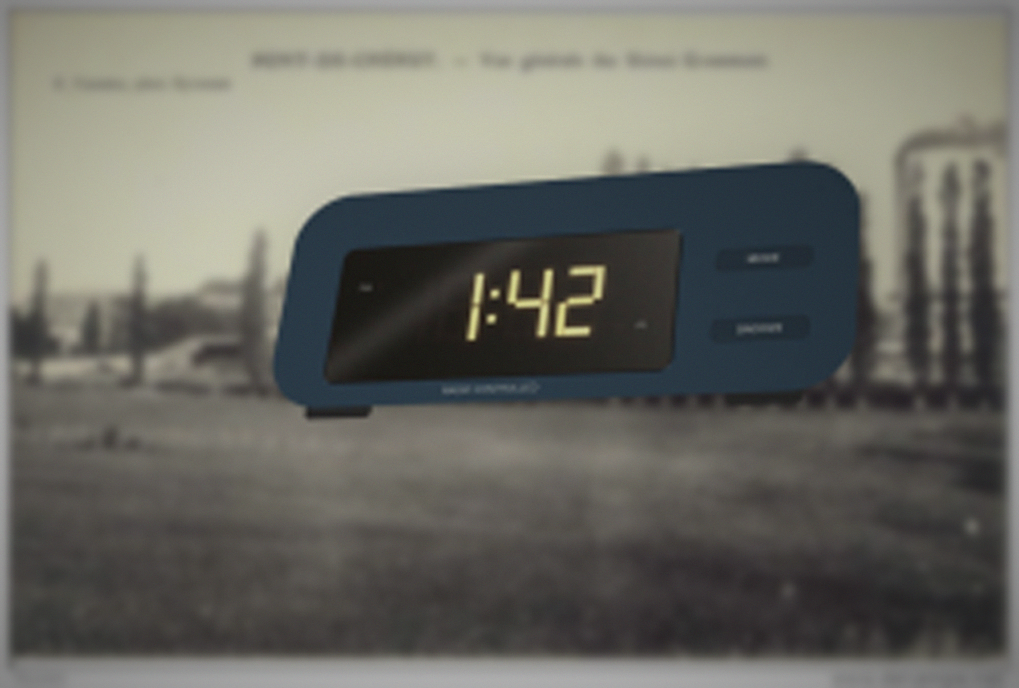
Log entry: h=1 m=42
